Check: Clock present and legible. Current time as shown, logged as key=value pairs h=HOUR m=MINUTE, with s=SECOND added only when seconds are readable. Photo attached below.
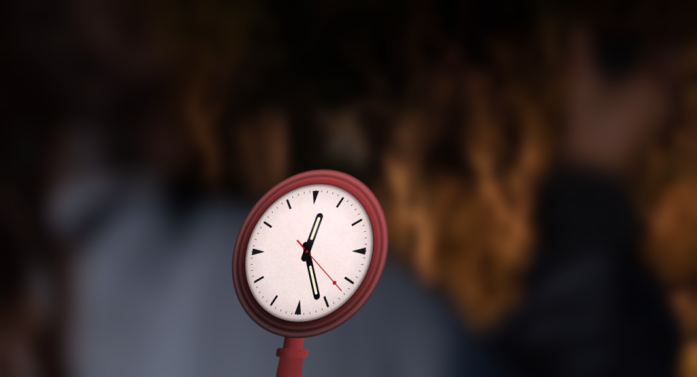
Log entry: h=12 m=26 s=22
